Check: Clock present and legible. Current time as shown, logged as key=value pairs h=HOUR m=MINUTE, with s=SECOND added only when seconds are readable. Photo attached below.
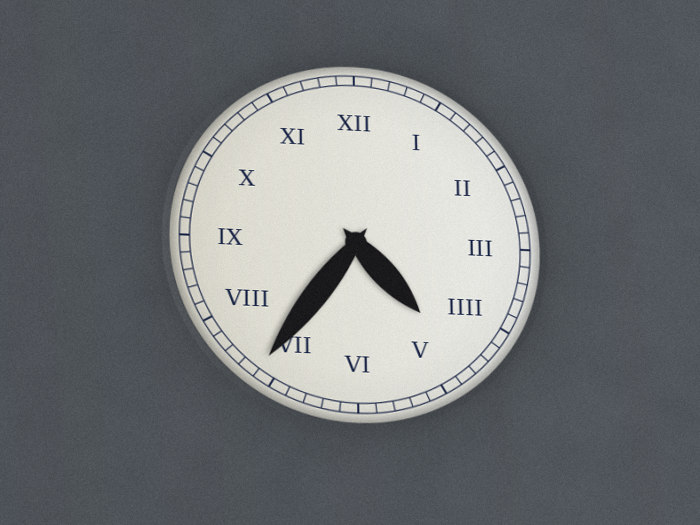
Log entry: h=4 m=36
